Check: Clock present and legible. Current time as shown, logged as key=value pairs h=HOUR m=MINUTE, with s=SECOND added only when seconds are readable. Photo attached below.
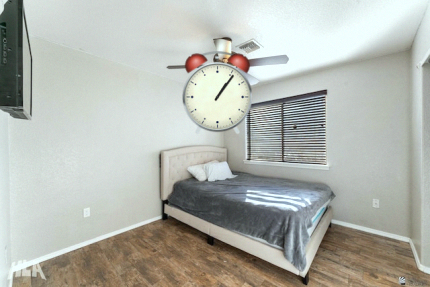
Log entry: h=1 m=6
